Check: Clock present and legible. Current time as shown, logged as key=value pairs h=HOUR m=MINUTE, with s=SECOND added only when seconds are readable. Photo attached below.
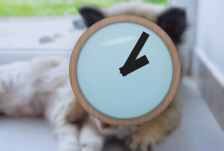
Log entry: h=2 m=5
